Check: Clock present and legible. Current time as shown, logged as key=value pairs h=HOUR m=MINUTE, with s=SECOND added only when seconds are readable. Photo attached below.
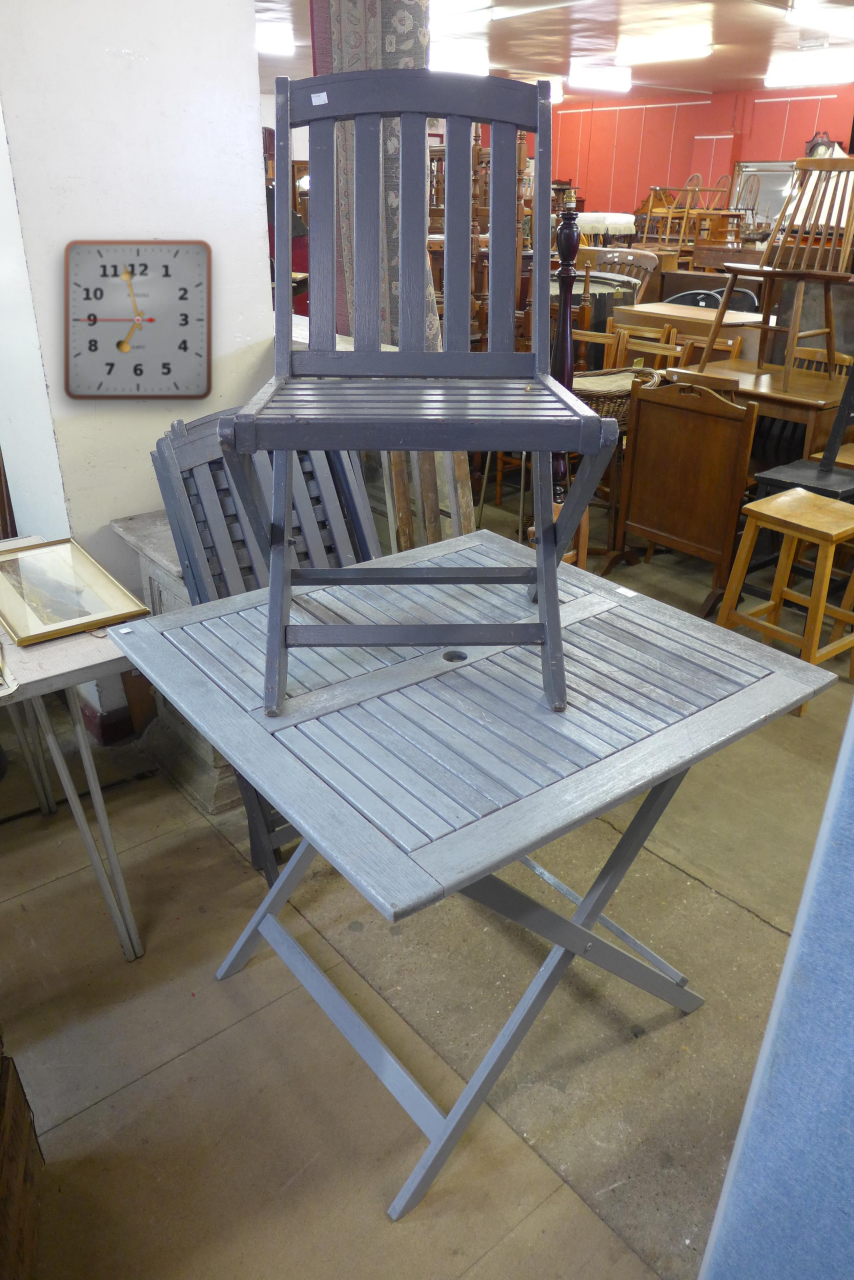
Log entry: h=6 m=57 s=45
